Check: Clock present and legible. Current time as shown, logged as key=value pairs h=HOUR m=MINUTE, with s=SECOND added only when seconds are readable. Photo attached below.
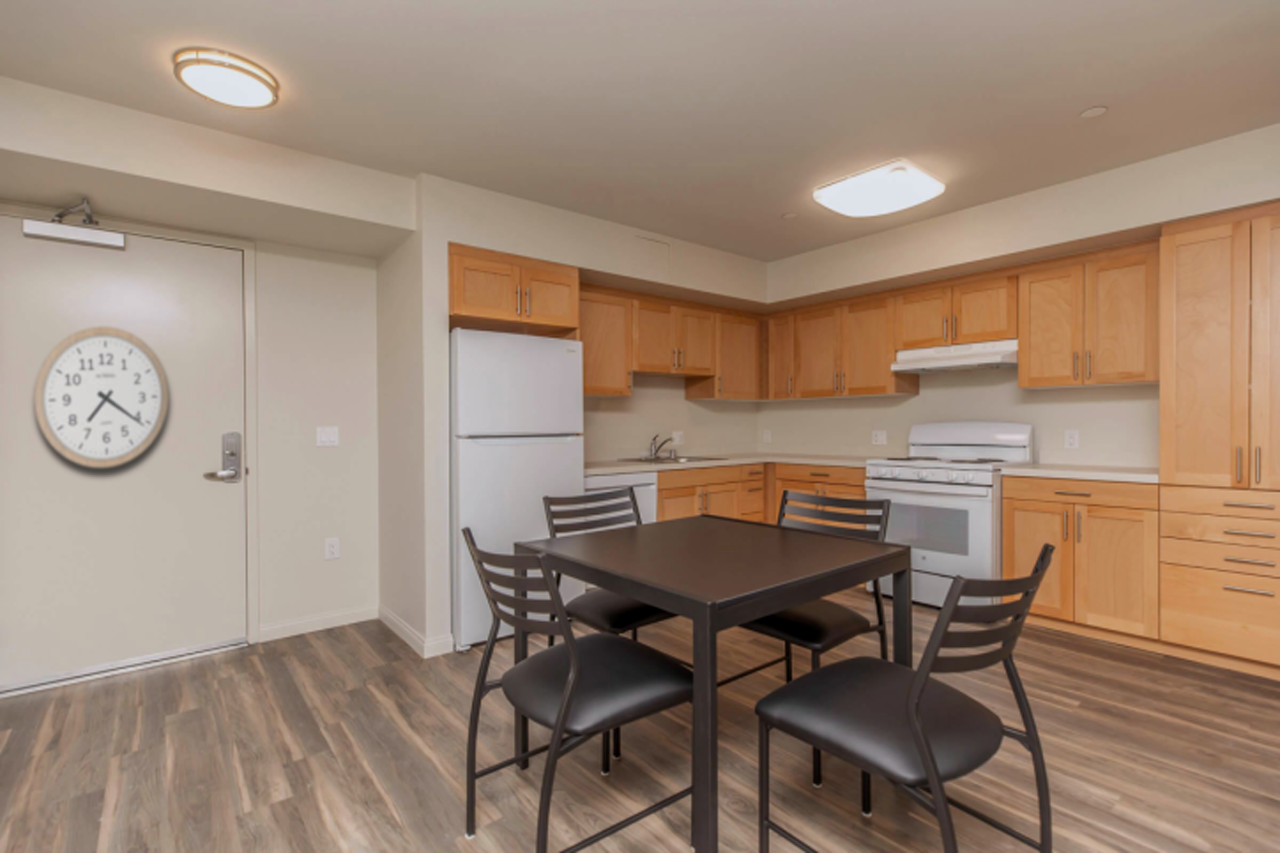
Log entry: h=7 m=21
